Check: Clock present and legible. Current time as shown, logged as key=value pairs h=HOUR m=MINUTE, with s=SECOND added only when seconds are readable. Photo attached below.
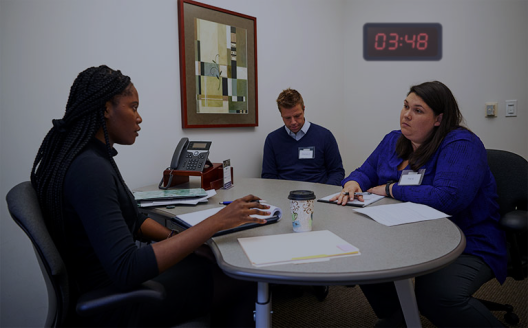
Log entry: h=3 m=48
